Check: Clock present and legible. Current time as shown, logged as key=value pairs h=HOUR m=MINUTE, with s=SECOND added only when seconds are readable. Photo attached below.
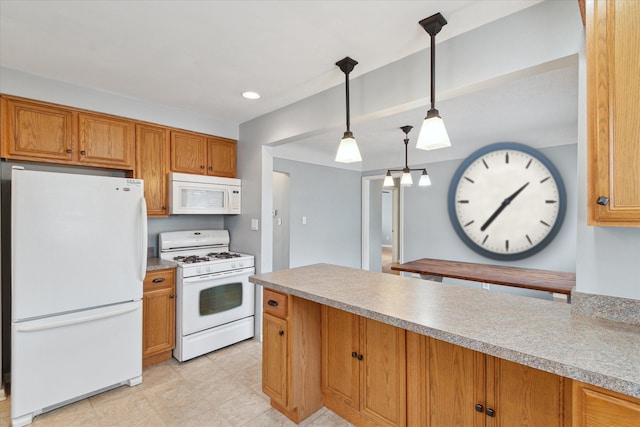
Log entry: h=1 m=37
